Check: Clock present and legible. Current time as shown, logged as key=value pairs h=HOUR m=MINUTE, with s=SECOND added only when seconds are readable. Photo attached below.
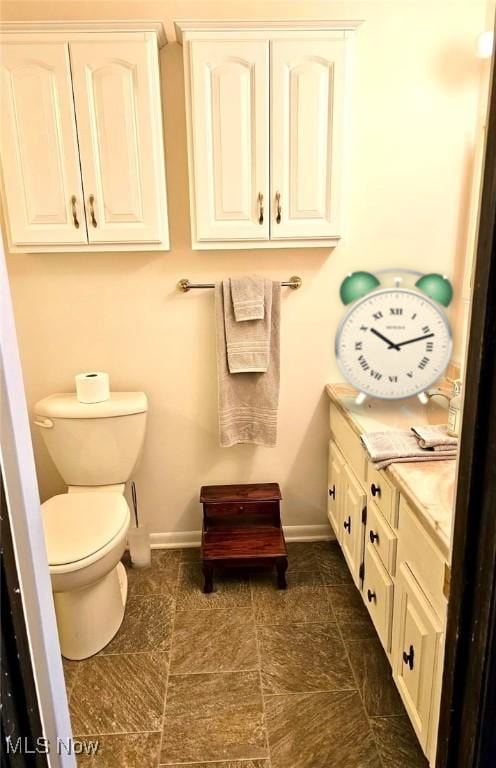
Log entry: h=10 m=12
